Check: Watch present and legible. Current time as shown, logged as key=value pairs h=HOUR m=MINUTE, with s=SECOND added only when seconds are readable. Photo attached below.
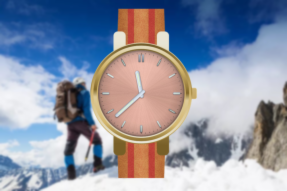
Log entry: h=11 m=38
